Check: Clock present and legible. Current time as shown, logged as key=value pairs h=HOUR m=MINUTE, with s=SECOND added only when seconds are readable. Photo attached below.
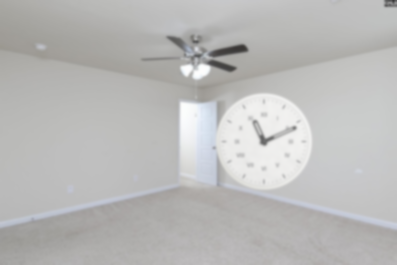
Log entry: h=11 m=11
